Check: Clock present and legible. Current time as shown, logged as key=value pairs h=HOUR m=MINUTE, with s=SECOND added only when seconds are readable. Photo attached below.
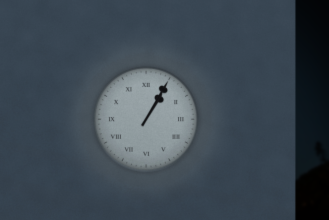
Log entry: h=1 m=5
